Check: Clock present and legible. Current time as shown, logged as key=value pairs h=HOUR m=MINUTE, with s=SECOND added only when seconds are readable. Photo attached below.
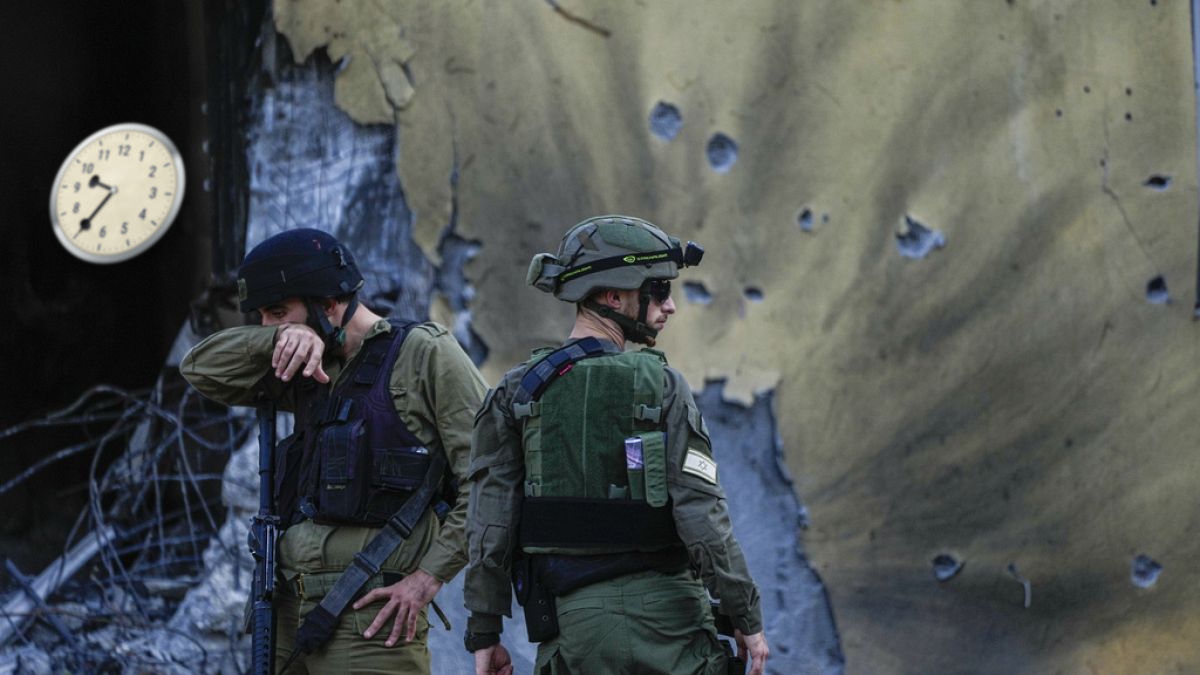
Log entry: h=9 m=35
